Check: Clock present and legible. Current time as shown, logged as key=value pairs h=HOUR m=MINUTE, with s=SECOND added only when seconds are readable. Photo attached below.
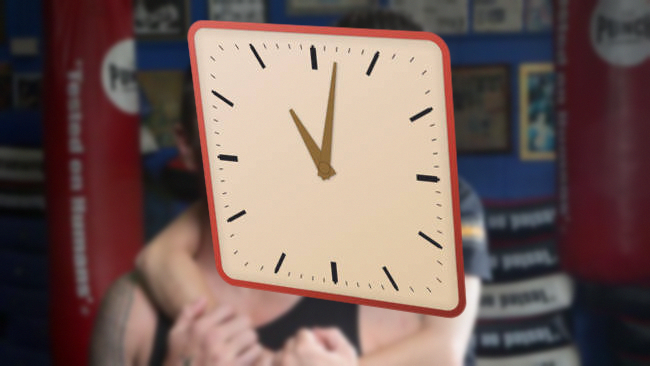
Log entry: h=11 m=2
